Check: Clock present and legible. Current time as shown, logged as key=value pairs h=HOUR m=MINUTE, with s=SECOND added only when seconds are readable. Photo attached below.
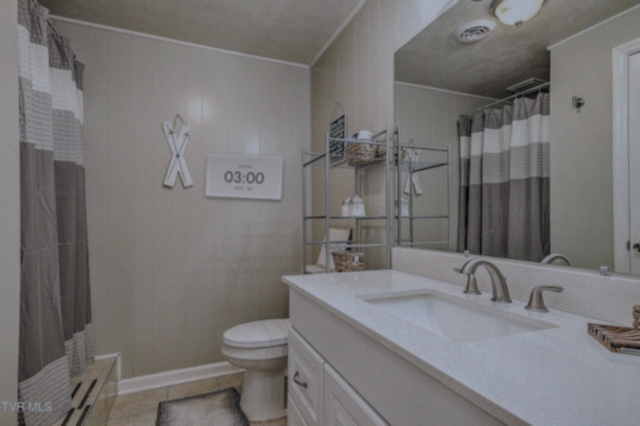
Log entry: h=3 m=0
